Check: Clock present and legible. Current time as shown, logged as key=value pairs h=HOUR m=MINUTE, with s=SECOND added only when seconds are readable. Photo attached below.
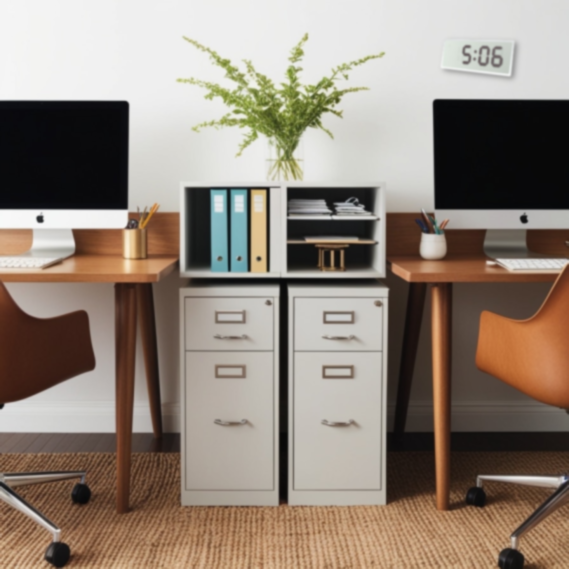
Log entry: h=5 m=6
